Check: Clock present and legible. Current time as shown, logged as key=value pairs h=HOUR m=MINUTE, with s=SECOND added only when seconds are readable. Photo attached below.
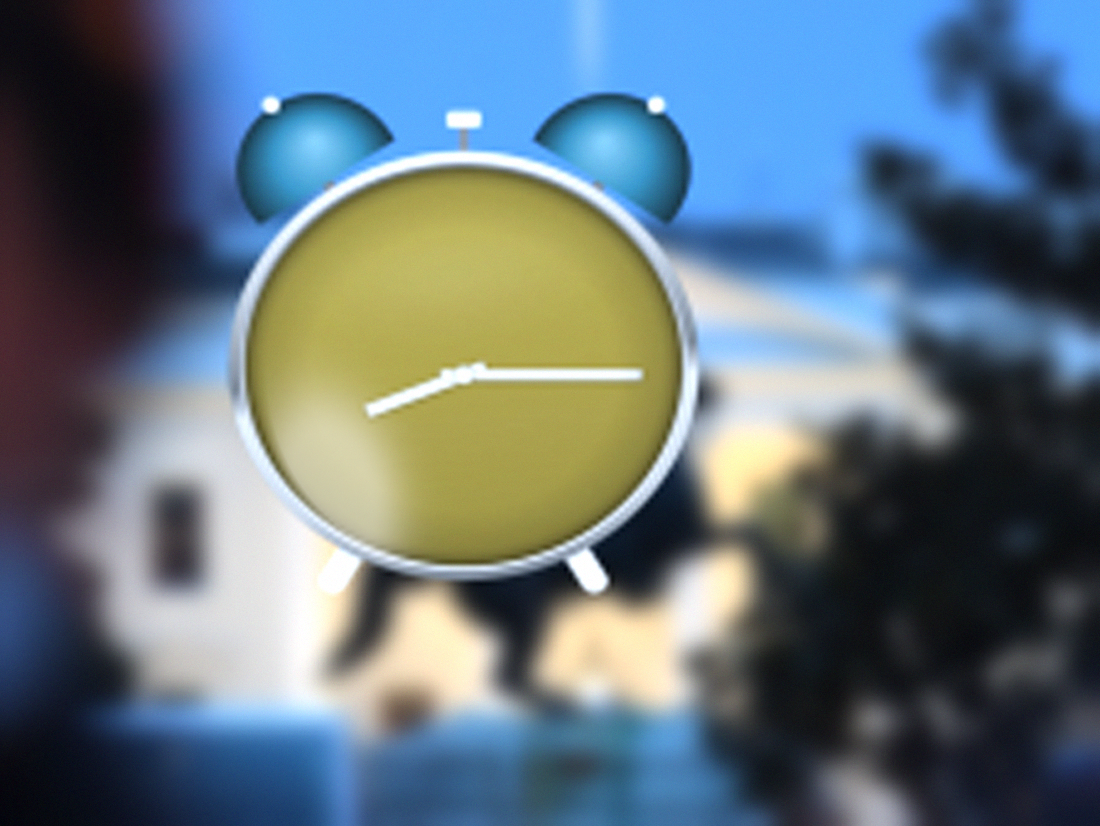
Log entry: h=8 m=15
